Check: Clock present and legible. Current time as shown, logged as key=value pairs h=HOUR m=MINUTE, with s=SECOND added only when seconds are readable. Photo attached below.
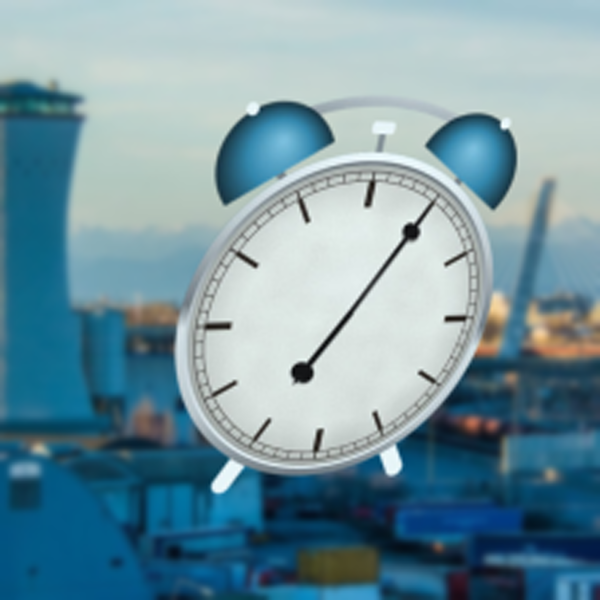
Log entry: h=7 m=5
